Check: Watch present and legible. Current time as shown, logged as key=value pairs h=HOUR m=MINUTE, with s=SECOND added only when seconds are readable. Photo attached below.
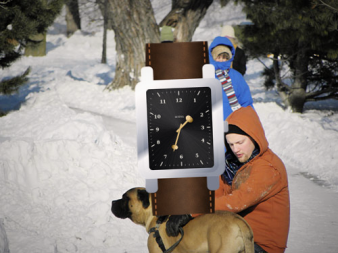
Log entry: h=1 m=33
